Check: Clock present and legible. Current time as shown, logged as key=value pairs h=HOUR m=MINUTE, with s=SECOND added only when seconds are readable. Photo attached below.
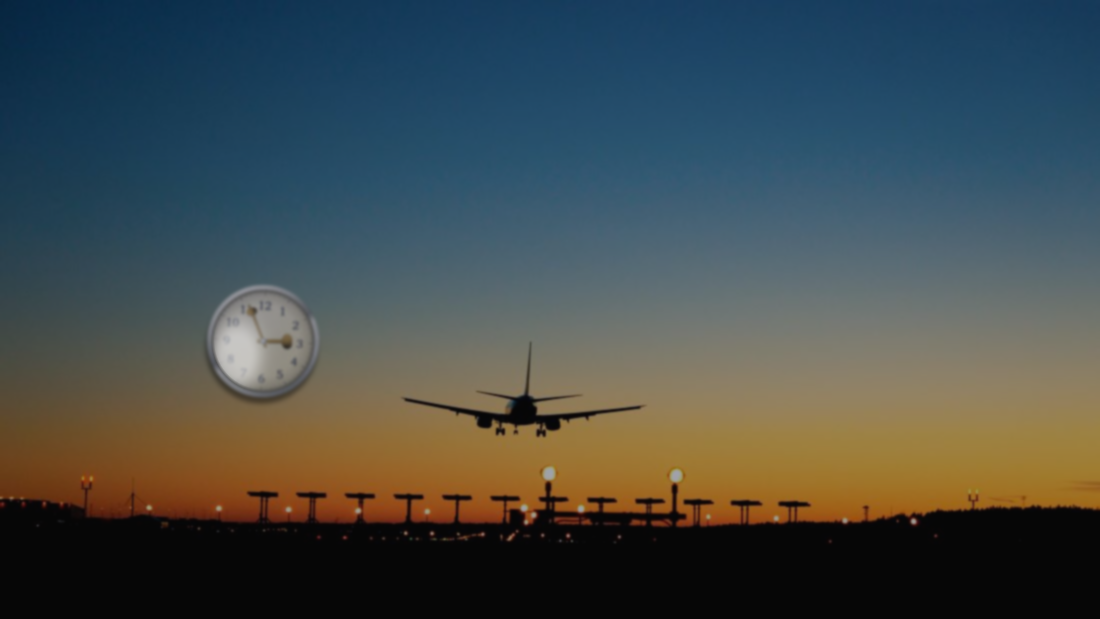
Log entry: h=2 m=56
